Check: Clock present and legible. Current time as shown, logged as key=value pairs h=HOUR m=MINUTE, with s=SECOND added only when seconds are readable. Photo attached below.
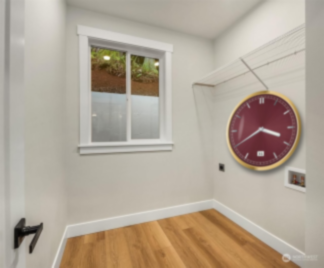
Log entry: h=3 m=40
